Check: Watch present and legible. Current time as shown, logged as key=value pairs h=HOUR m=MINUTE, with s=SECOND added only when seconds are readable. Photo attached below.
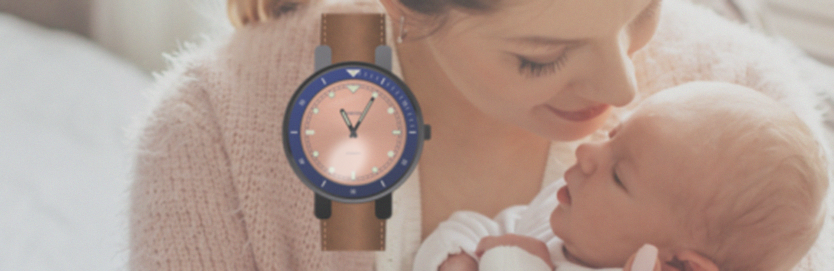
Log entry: h=11 m=5
